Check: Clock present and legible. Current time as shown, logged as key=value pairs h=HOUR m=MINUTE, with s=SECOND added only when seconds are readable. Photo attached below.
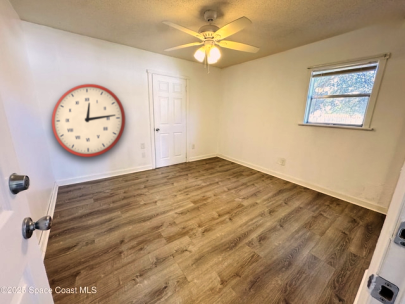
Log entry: h=12 m=14
